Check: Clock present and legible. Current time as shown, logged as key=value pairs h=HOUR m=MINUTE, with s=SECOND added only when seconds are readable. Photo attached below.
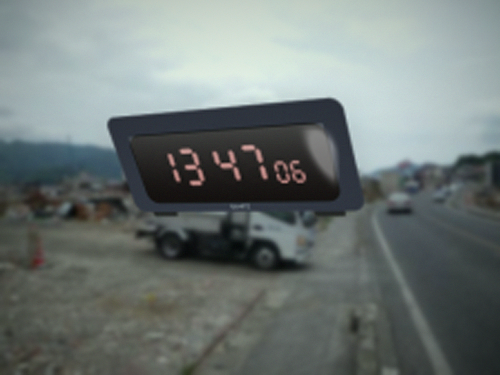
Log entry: h=13 m=47 s=6
